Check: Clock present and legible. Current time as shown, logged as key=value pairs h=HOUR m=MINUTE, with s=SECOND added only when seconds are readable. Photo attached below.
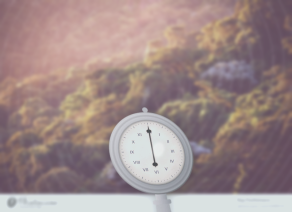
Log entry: h=6 m=0
